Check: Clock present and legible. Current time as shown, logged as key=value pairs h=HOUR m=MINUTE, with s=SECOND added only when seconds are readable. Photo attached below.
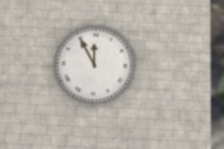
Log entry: h=11 m=55
